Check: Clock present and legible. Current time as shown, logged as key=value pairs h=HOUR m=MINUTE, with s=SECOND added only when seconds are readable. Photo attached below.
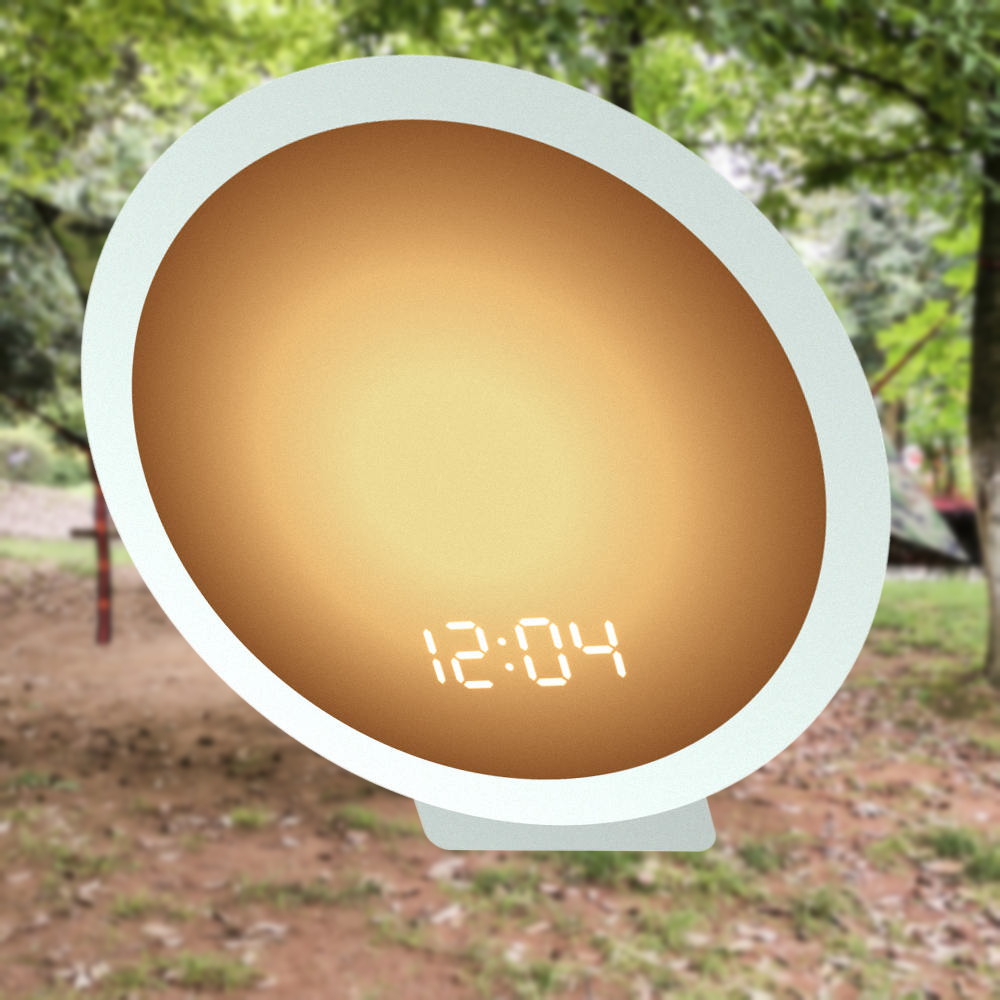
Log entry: h=12 m=4
